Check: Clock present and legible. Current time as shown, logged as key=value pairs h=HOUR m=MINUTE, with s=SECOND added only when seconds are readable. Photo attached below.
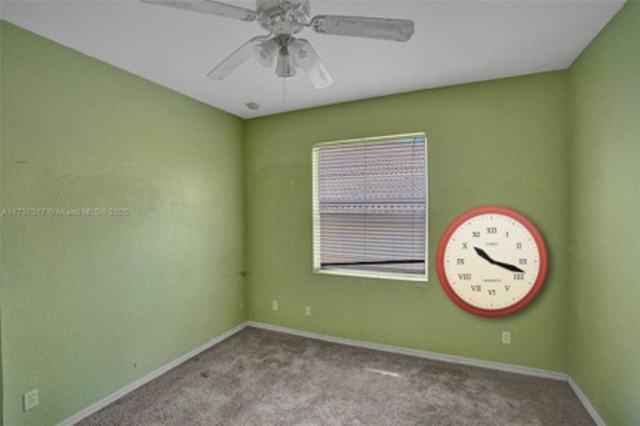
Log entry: h=10 m=18
